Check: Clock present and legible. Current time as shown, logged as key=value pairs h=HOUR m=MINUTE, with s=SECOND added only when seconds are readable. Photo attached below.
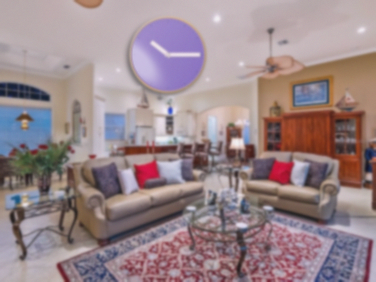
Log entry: h=10 m=15
